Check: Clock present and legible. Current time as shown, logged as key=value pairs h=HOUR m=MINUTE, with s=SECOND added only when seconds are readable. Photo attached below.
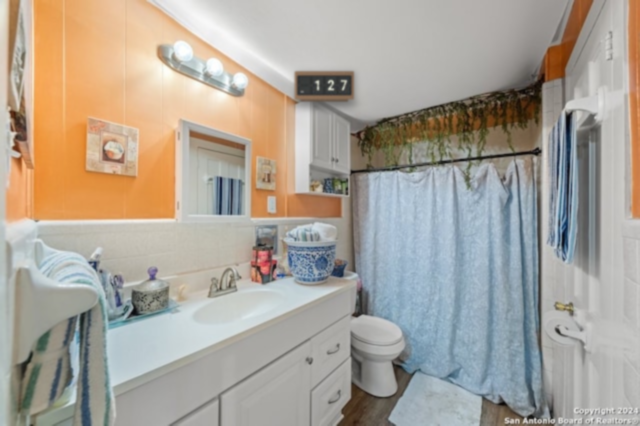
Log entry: h=1 m=27
